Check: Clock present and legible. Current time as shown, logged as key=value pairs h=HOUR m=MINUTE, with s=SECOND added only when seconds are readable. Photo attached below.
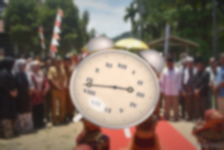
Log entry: h=2 m=43
